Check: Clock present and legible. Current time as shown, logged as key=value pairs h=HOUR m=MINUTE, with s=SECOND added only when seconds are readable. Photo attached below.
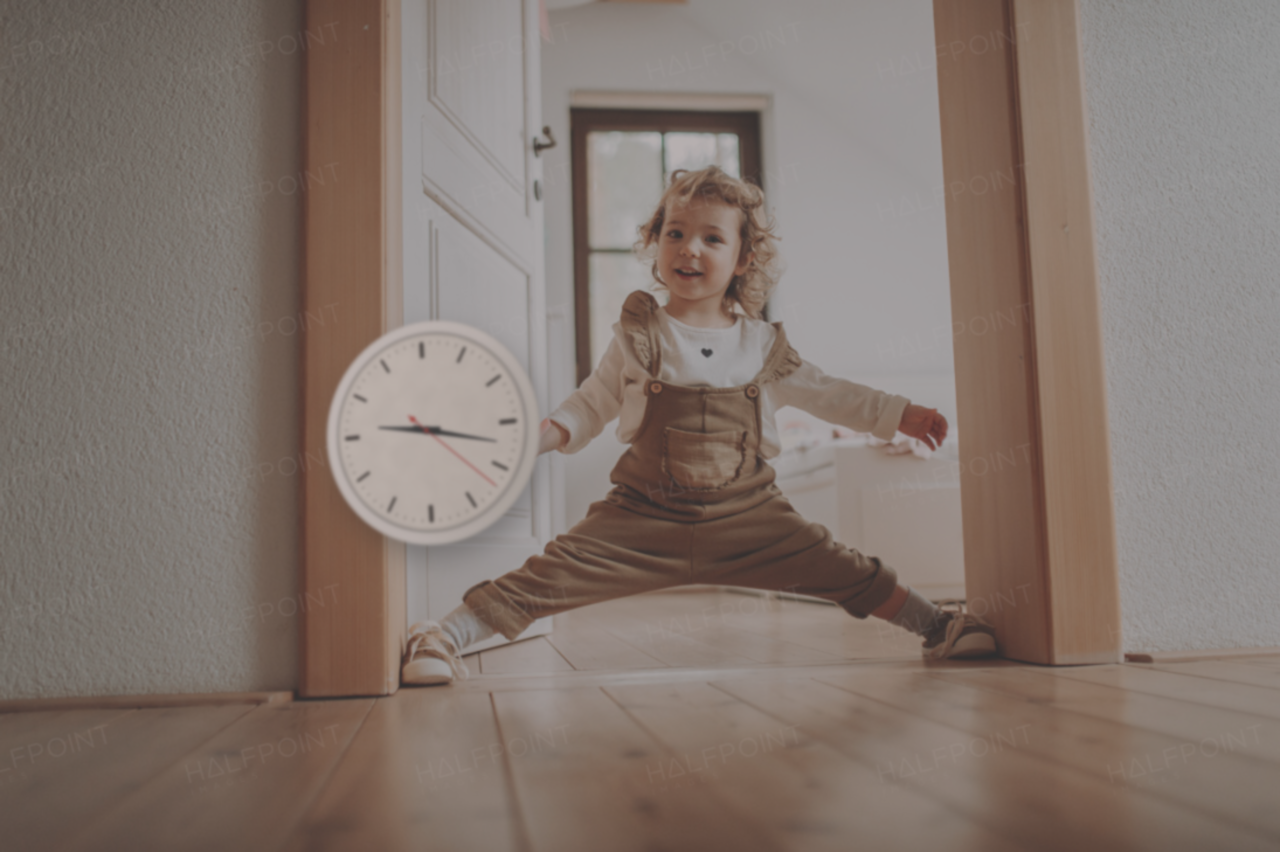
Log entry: h=9 m=17 s=22
